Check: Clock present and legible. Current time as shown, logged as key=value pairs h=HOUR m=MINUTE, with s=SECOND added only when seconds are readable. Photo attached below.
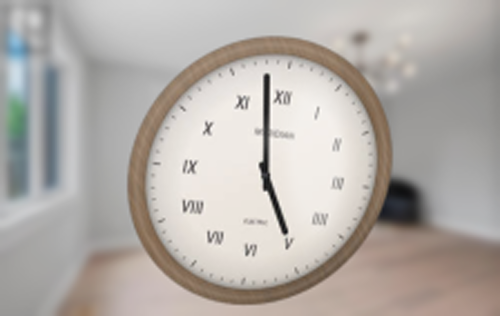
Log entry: h=4 m=58
